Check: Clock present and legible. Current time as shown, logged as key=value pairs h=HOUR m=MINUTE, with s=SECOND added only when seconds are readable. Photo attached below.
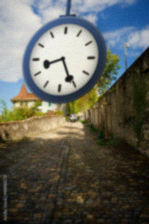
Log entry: h=8 m=26
